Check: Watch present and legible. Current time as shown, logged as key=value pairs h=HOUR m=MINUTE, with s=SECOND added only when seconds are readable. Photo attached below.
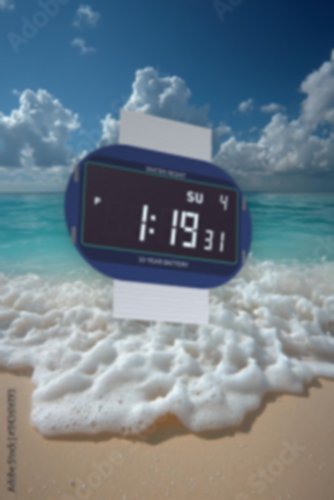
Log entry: h=1 m=19 s=31
